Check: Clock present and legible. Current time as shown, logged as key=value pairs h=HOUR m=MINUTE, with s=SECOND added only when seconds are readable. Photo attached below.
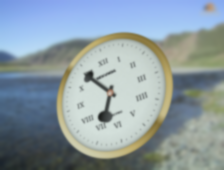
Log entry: h=6 m=54
